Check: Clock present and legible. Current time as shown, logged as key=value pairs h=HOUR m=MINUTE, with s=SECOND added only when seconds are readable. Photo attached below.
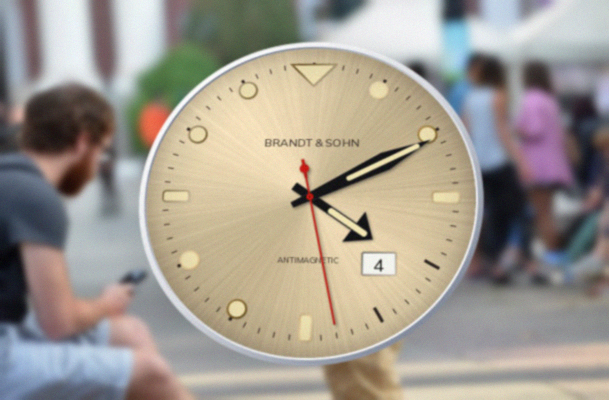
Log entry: h=4 m=10 s=28
